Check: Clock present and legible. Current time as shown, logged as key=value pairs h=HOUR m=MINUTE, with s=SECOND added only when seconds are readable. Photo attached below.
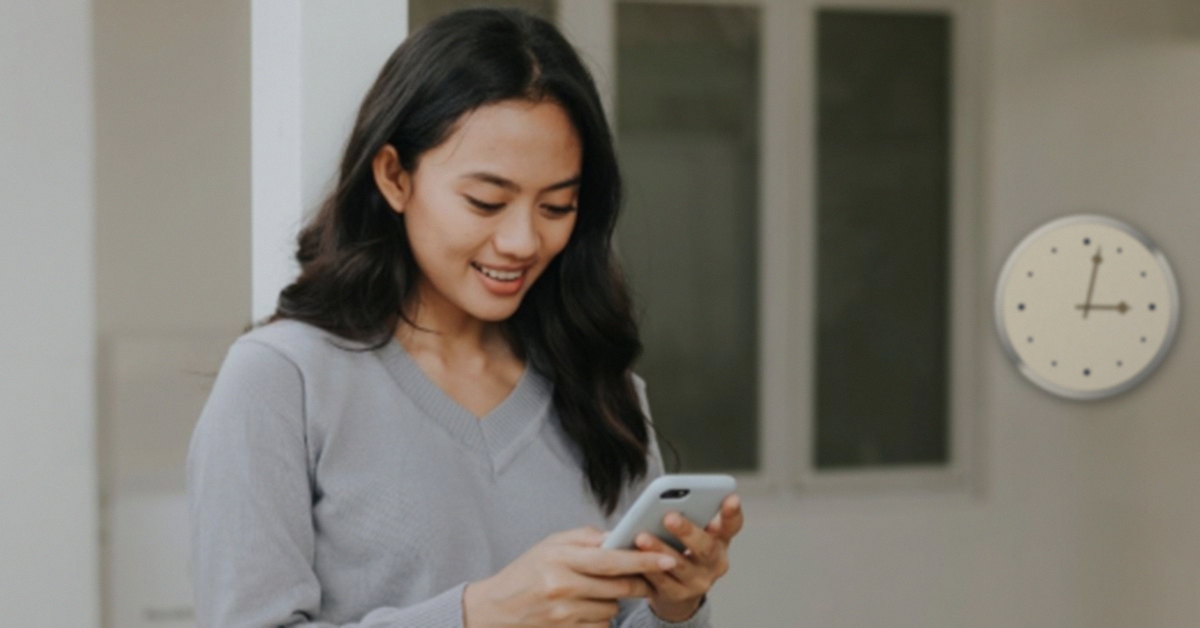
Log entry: h=3 m=2
